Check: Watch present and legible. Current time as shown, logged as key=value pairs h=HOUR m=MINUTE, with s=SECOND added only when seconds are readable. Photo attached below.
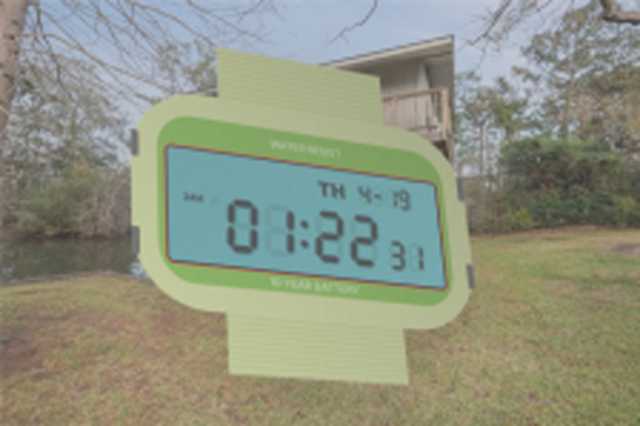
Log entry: h=1 m=22 s=31
